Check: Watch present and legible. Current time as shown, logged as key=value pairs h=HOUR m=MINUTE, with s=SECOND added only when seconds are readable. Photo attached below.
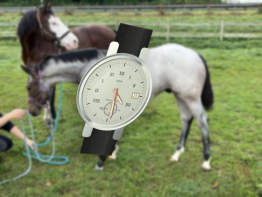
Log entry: h=4 m=29
